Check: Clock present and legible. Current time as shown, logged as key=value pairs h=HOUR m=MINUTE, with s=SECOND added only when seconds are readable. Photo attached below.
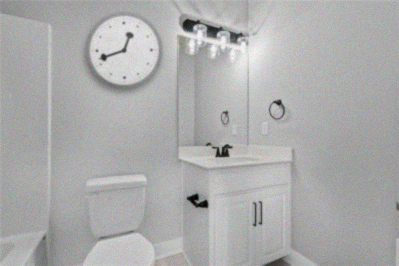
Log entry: h=12 m=42
